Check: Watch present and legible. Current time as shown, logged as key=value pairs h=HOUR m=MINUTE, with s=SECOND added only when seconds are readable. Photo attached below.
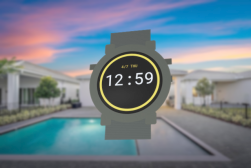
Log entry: h=12 m=59
